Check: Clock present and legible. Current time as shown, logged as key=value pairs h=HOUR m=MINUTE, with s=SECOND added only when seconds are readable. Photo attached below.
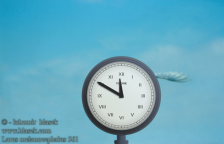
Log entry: h=11 m=50
